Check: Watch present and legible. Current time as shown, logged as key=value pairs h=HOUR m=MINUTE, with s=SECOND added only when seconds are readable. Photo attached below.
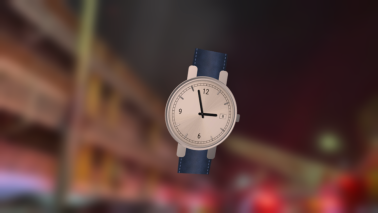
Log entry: h=2 m=57
